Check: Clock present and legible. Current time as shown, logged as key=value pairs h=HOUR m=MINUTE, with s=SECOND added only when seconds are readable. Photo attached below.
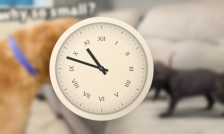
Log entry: h=10 m=48
